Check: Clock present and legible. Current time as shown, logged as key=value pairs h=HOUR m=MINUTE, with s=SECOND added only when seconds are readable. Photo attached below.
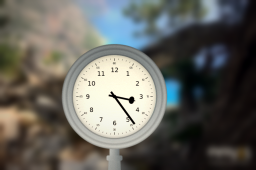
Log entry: h=3 m=24
